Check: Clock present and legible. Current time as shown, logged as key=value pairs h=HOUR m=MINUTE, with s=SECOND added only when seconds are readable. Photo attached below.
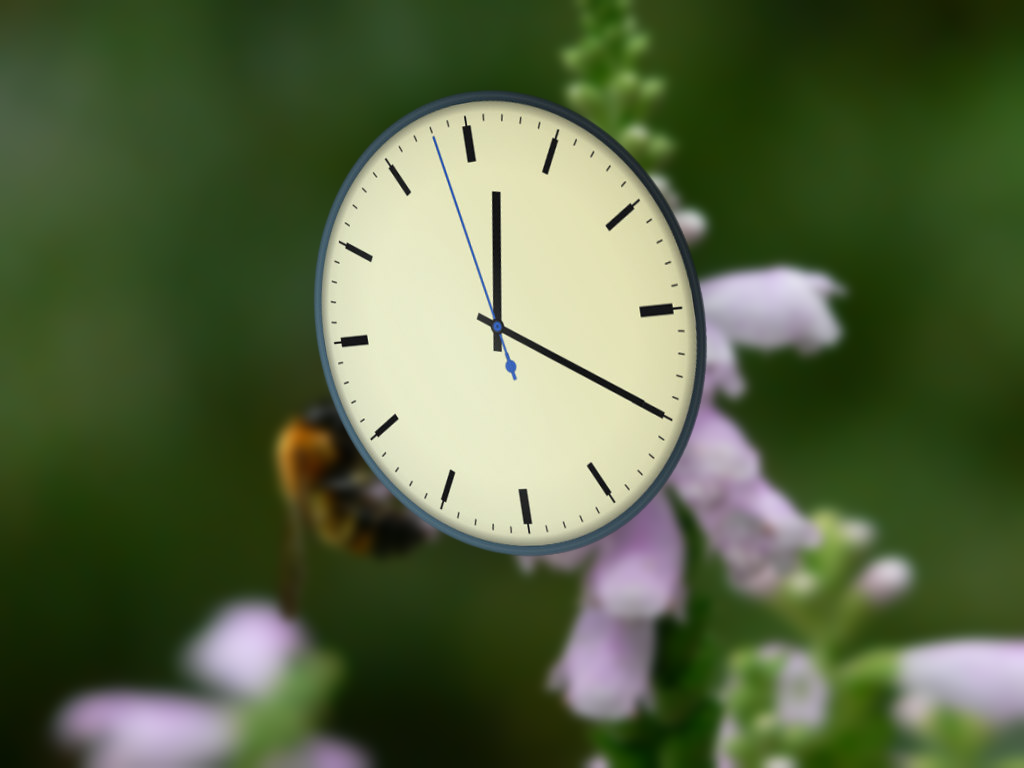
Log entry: h=12 m=19 s=58
